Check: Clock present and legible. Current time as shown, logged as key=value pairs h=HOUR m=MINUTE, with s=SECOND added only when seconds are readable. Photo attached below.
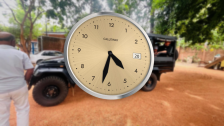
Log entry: h=4 m=32
